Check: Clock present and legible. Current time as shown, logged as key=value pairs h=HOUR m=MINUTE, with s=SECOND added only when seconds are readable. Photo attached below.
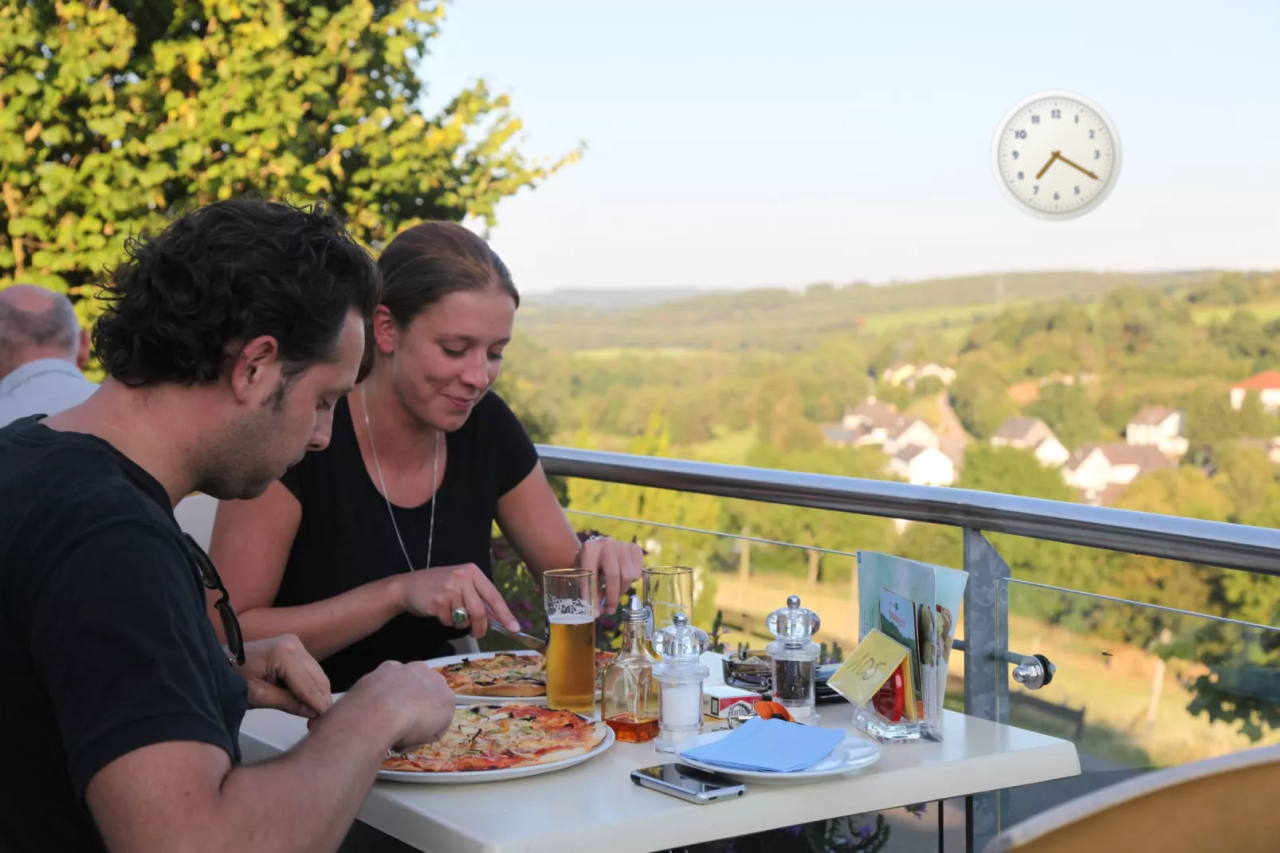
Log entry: h=7 m=20
